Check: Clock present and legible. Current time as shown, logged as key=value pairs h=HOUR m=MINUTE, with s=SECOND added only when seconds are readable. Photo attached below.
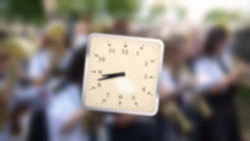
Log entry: h=8 m=42
